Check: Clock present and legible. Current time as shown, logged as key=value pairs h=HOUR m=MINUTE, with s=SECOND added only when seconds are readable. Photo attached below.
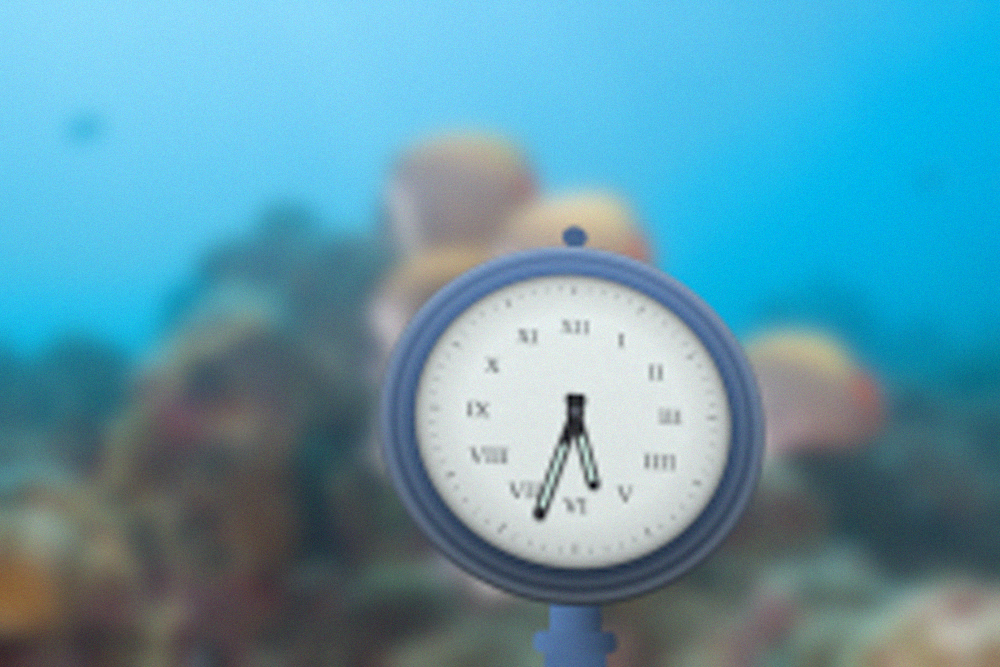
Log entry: h=5 m=33
